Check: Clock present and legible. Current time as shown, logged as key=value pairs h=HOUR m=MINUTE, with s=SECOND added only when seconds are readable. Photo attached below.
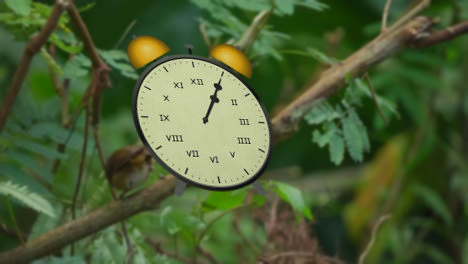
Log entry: h=1 m=5
